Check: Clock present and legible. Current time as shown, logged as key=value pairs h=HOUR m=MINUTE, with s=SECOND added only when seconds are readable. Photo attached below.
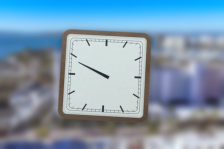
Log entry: h=9 m=49
